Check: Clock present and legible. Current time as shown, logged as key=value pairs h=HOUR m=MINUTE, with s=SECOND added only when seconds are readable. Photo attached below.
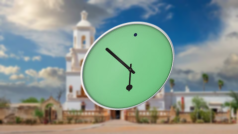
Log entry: h=5 m=52
